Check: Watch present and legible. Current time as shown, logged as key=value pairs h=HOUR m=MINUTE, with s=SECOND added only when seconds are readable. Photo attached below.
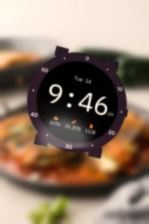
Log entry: h=9 m=46
